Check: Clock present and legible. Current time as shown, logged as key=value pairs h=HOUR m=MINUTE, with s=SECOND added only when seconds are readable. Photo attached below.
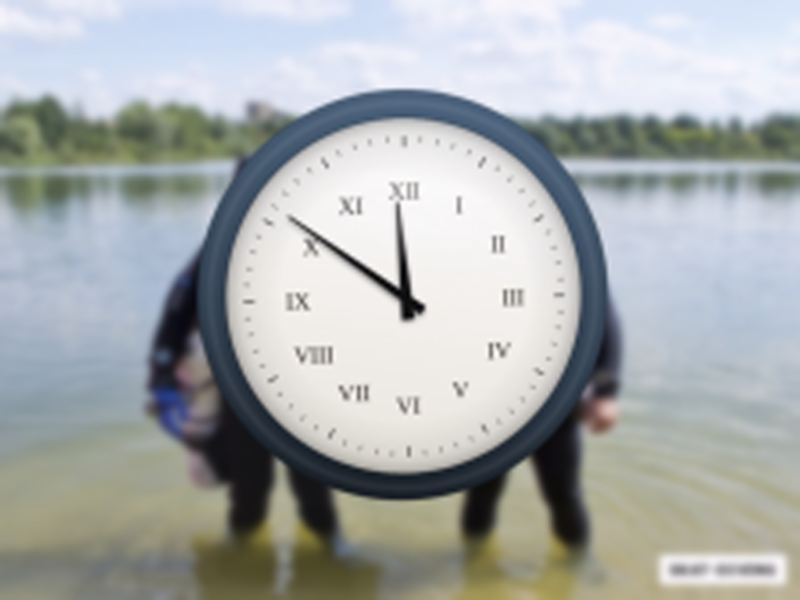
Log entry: h=11 m=51
